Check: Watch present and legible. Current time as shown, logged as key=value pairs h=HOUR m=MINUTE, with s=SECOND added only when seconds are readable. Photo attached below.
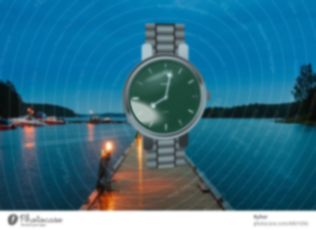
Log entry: h=8 m=2
